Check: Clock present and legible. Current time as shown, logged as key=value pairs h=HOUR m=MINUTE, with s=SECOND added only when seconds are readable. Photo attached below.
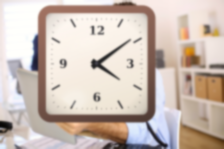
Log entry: h=4 m=9
